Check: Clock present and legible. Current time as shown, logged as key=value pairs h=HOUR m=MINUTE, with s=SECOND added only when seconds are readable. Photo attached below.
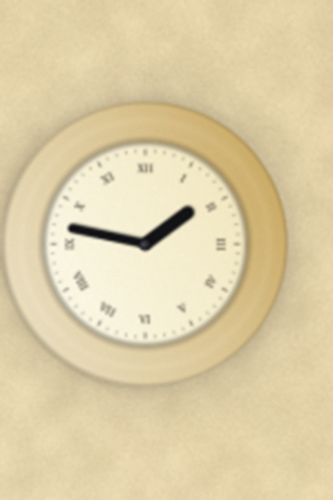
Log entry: h=1 m=47
